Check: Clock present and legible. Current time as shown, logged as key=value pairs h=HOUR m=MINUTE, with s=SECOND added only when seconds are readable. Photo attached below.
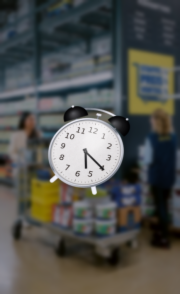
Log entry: h=5 m=20
